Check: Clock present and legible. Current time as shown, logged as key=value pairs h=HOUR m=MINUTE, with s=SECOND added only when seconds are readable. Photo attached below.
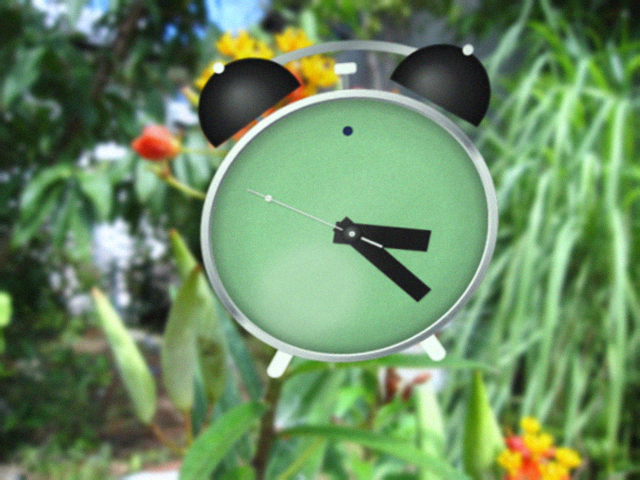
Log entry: h=3 m=22 s=50
